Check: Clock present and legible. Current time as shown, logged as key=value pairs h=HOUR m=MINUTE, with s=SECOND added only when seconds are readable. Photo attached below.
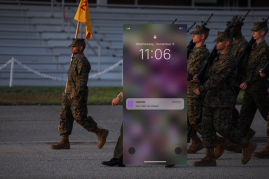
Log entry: h=11 m=6
